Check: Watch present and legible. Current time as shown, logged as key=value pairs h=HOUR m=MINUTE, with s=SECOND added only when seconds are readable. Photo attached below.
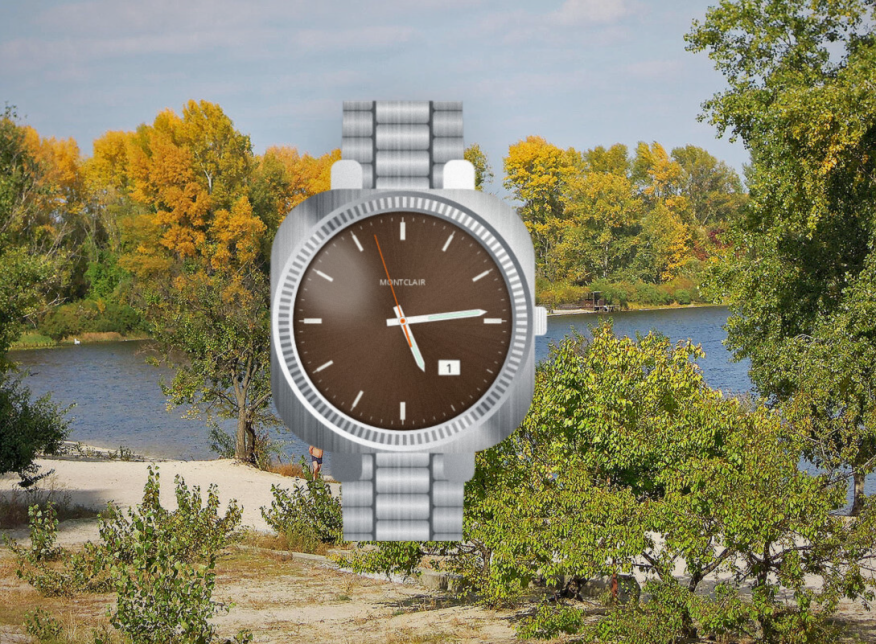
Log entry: h=5 m=13 s=57
